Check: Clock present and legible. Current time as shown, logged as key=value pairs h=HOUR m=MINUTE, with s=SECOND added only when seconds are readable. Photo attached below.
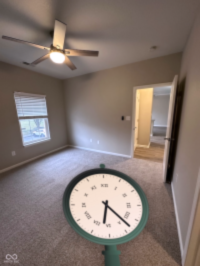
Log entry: h=6 m=23
